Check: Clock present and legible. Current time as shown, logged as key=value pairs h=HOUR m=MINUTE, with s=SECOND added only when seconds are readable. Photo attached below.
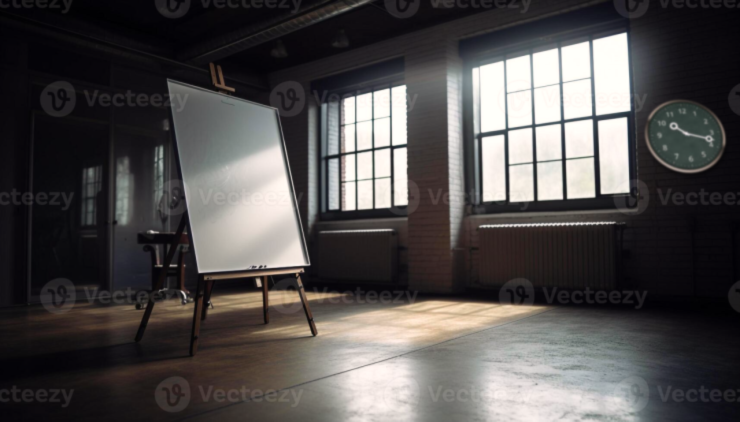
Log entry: h=10 m=18
